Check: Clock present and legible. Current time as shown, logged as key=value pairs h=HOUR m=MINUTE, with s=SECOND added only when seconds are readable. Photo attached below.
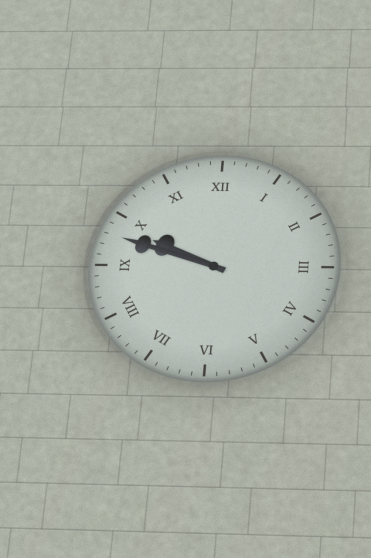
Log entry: h=9 m=48
